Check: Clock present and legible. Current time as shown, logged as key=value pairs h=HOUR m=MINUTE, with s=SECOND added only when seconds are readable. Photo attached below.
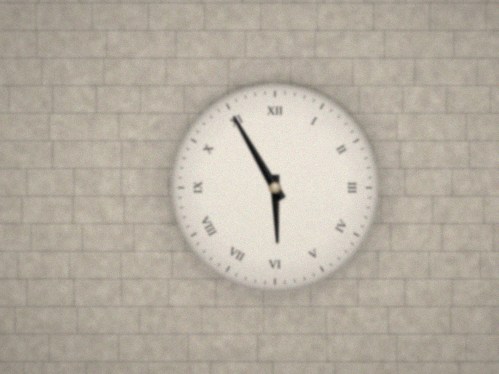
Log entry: h=5 m=55
